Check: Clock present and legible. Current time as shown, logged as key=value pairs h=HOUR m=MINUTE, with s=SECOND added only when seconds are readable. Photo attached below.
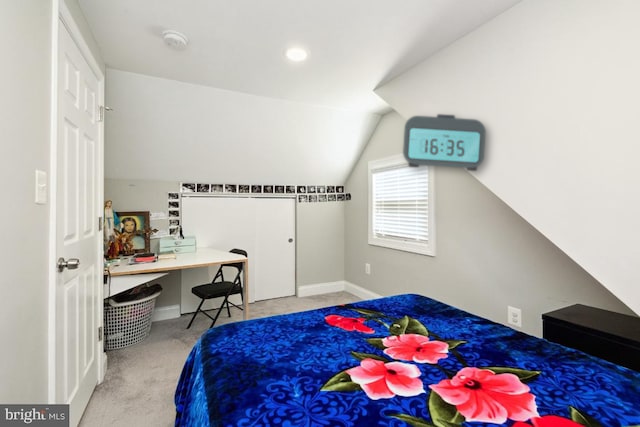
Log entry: h=16 m=35
